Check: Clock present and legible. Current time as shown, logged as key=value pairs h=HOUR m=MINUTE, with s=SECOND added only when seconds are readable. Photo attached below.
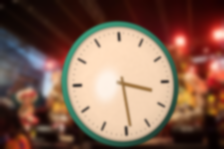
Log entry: h=3 m=29
